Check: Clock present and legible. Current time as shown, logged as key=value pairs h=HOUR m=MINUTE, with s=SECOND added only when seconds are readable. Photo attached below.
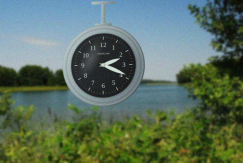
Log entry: h=2 m=19
